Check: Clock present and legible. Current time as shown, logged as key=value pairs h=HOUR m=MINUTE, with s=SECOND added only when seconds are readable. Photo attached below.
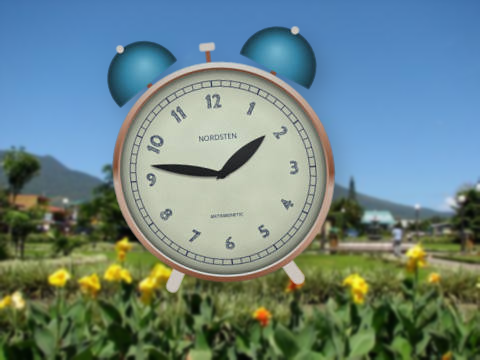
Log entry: h=1 m=47
